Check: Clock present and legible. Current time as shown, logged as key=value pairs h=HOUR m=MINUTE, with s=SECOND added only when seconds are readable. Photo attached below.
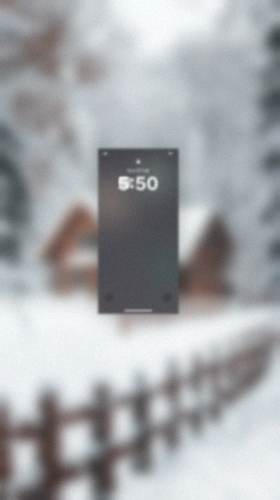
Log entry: h=5 m=50
